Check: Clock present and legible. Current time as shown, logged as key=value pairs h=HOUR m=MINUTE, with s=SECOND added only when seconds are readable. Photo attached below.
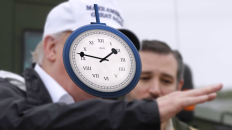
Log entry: h=1 m=47
